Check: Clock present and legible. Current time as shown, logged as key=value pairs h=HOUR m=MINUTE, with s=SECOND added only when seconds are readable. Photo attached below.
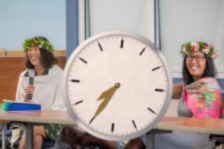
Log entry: h=7 m=35
